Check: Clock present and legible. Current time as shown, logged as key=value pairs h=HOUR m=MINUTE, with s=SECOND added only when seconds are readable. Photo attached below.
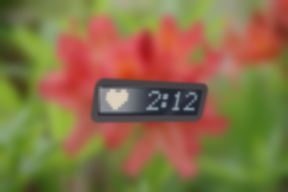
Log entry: h=2 m=12
